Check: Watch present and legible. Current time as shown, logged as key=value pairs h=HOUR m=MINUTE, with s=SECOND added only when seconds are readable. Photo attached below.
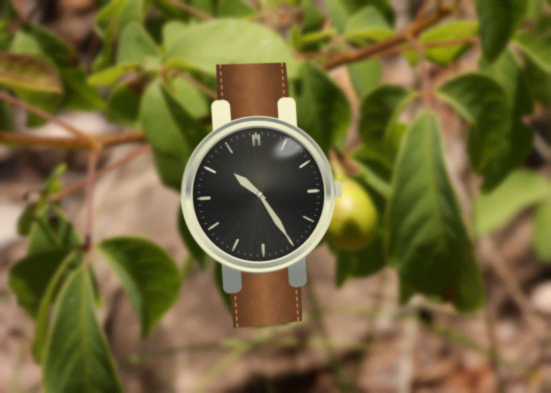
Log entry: h=10 m=25
